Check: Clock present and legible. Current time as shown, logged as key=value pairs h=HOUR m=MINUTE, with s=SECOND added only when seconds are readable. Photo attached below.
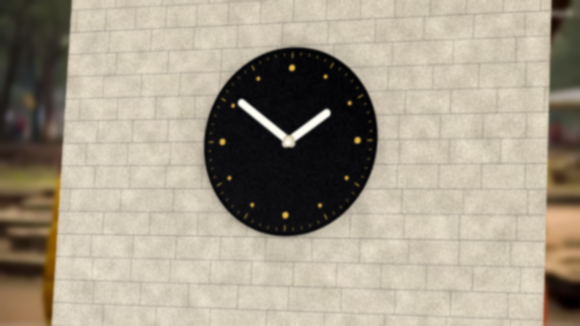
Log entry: h=1 m=51
